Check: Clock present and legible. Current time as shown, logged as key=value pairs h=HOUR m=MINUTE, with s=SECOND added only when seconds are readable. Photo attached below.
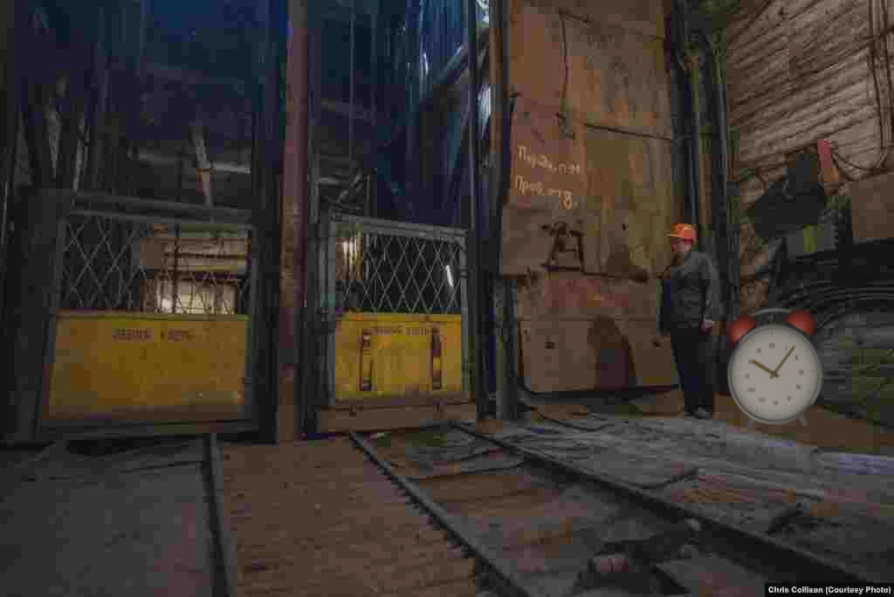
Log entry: h=10 m=7
